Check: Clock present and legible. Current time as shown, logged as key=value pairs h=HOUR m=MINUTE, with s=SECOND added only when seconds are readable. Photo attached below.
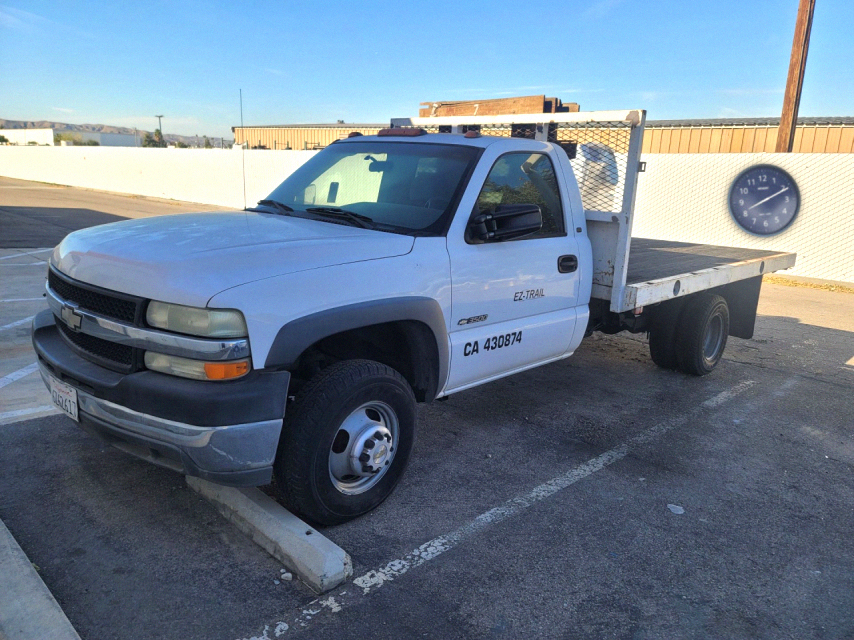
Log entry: h=8 m=11
